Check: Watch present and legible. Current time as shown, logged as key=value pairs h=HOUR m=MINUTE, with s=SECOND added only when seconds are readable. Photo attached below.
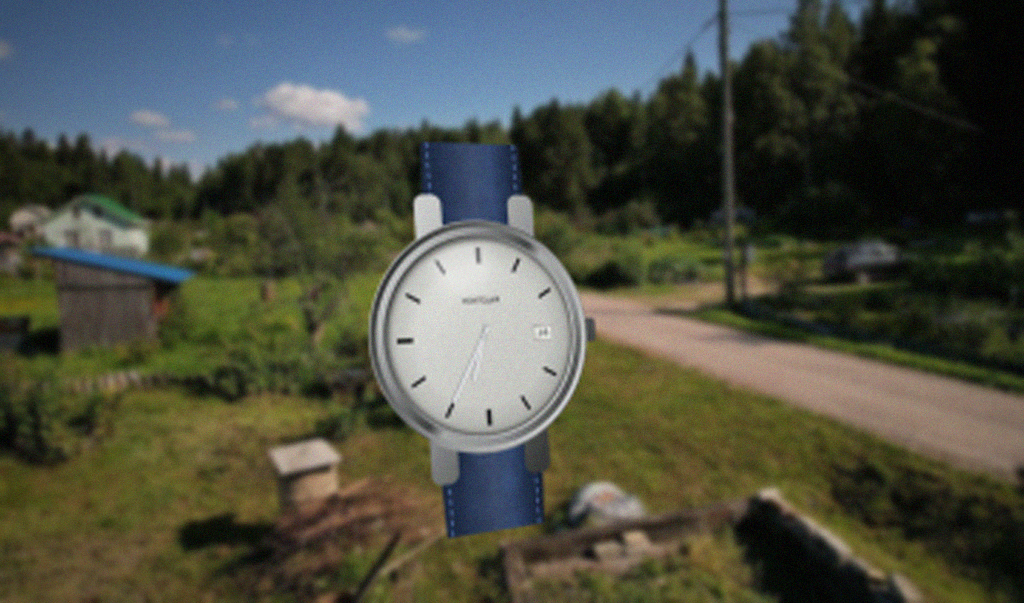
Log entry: h=6 m=35
